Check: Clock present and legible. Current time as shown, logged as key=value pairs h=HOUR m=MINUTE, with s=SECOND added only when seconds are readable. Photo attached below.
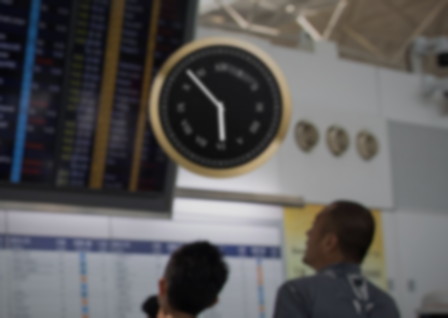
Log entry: h=5 m=53
